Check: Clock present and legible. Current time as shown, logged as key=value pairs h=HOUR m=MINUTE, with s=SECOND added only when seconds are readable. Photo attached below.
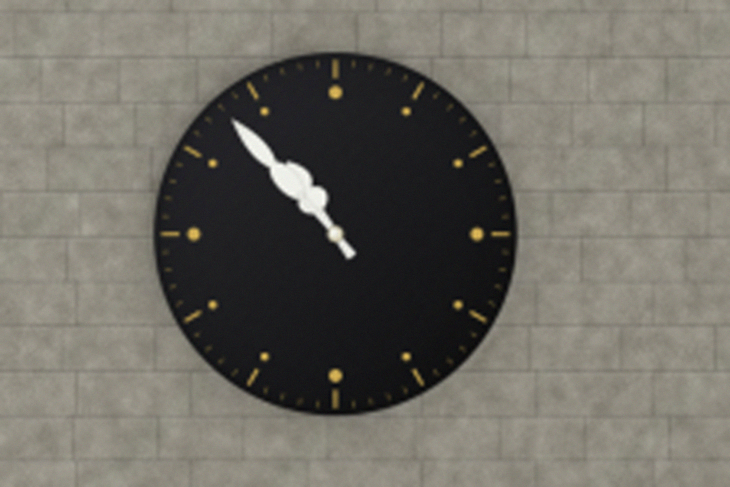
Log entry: h=10 m=53
